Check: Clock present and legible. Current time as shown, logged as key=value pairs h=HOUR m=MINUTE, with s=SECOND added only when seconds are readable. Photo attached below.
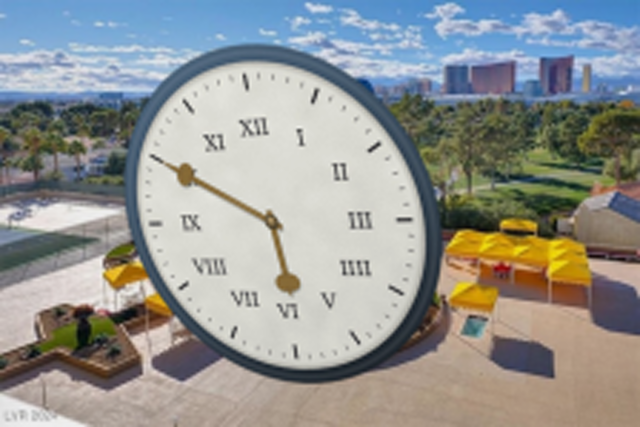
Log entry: h=5 m=50
